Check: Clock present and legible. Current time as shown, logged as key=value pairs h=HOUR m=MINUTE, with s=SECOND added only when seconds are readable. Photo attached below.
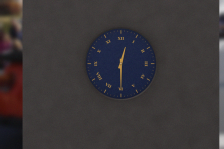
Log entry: h=12 m=30
